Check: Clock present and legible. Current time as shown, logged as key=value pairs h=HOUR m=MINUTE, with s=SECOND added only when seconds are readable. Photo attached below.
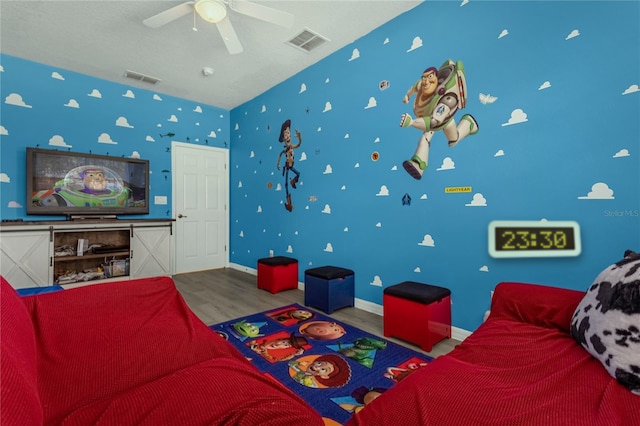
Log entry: h=23 m=30
